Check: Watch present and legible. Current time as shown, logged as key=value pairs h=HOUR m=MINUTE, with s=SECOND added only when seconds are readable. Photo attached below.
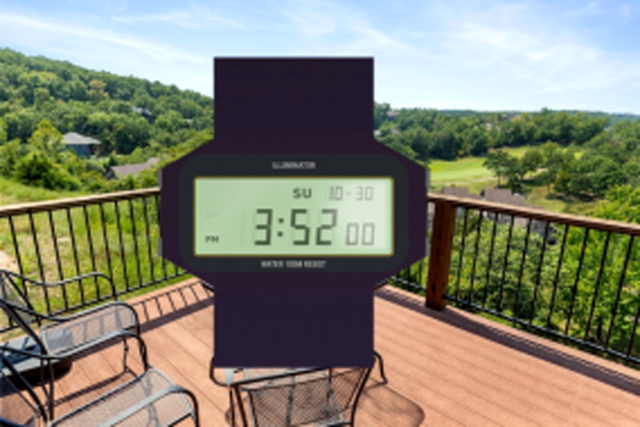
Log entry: h=3 m=52 s=0
